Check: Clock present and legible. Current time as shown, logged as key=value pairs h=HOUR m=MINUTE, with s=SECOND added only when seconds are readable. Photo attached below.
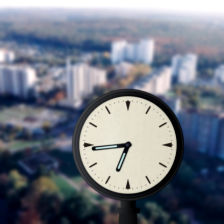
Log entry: h=6 m=44
